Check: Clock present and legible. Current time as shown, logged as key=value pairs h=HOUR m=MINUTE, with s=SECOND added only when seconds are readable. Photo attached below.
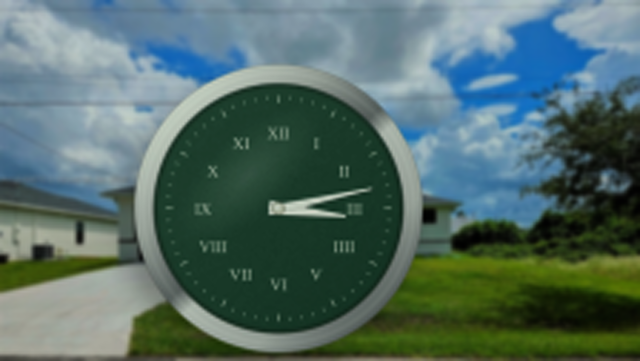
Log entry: h=3 m=13
